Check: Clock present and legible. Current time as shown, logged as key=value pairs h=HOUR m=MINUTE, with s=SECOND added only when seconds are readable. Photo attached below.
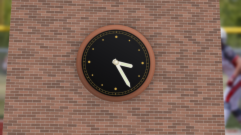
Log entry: h=3 m=25
